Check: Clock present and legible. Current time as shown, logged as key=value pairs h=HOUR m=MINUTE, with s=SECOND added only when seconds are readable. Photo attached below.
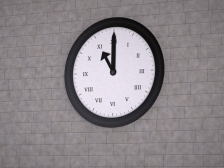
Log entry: h=11 m=0
